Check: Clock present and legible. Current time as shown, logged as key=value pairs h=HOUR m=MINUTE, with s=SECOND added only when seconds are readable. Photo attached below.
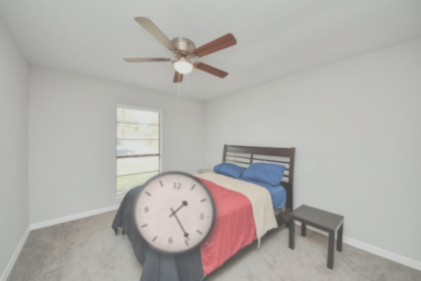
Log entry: h=1 m=24
